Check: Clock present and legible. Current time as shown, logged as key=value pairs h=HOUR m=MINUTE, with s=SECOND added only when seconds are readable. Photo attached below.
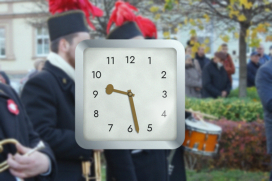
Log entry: h=9 m=28
